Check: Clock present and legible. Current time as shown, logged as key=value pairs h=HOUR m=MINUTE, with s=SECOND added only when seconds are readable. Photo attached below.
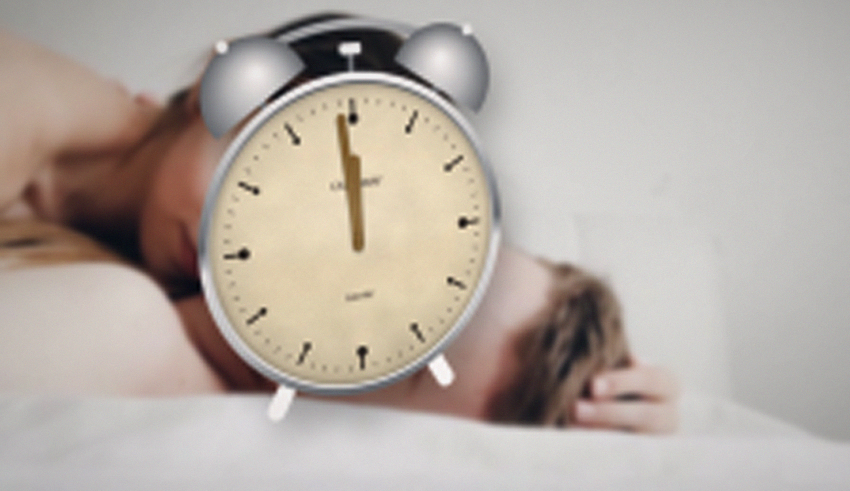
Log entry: h=11 m=59
